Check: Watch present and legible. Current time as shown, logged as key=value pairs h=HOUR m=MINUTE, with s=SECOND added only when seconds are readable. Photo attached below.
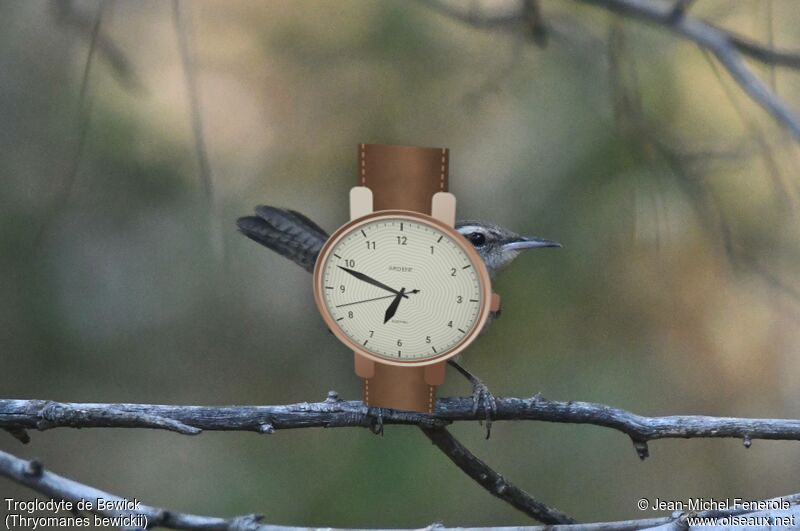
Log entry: h=6 m=48 s=42
